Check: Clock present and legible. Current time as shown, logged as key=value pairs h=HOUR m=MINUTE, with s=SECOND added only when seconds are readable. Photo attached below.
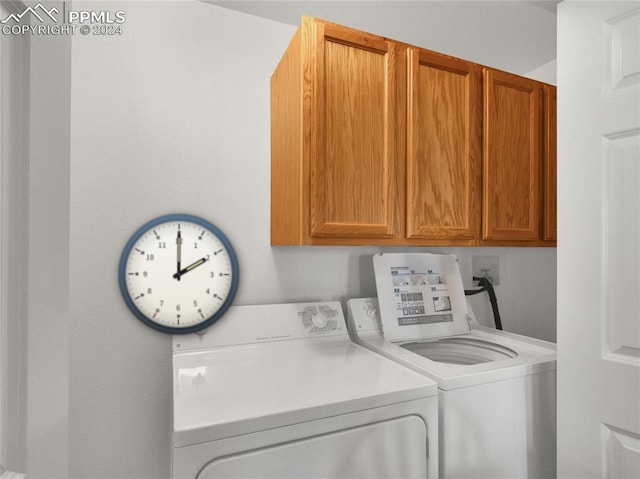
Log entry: h=2 m=0
